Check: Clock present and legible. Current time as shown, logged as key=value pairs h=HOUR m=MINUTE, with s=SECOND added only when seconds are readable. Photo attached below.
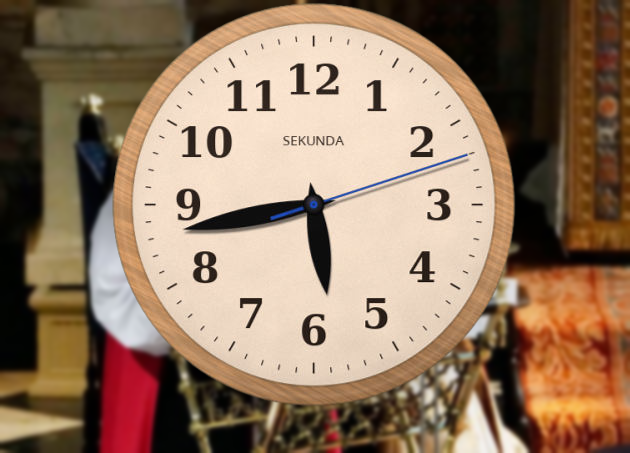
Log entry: h=5 m=43 s=12
